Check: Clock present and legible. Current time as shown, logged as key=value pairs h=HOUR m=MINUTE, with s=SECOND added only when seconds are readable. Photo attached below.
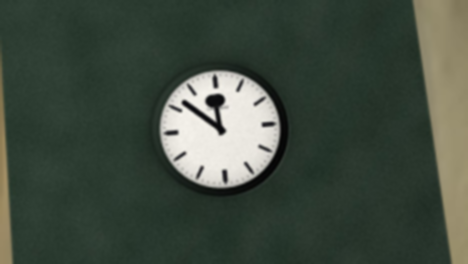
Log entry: h=11 m=52
